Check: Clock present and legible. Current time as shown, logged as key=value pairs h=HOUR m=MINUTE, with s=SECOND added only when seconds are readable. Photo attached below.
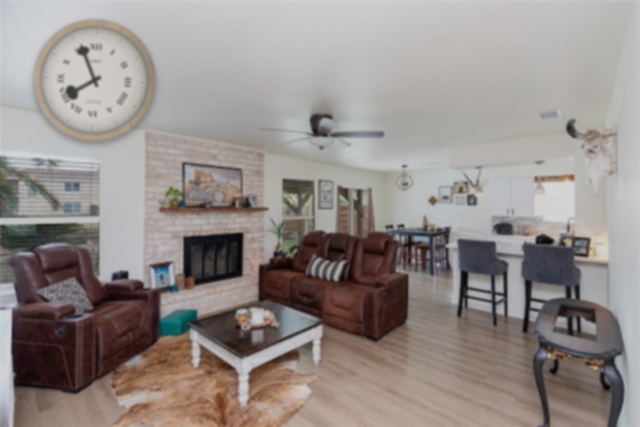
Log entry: h=7 m=56
